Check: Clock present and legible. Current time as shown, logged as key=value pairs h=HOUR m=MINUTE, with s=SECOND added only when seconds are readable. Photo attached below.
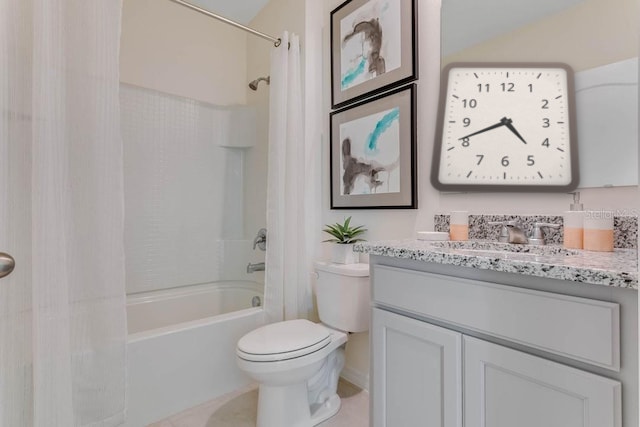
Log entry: h=4 m=41
